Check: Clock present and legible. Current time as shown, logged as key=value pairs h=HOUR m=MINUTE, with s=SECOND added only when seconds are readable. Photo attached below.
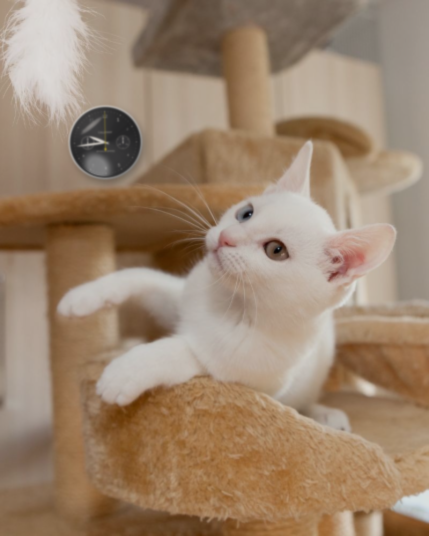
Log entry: h=9 m=44
